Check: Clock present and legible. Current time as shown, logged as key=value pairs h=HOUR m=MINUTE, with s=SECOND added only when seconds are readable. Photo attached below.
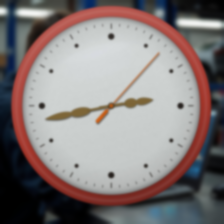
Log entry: h=2 m=43 s=7
